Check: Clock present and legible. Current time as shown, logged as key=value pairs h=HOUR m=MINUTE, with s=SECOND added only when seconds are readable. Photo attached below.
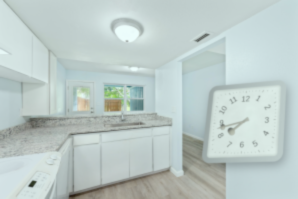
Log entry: h=7 m=43
